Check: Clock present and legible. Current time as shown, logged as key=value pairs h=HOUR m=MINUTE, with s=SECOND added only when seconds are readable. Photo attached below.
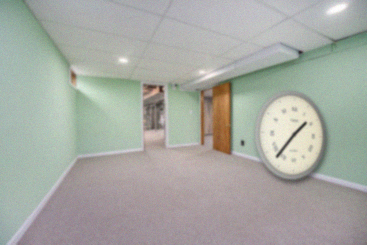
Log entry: h=1 m=37
